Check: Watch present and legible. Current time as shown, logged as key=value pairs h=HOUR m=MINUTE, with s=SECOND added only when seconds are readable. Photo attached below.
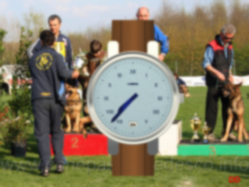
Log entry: h=7 m=37
